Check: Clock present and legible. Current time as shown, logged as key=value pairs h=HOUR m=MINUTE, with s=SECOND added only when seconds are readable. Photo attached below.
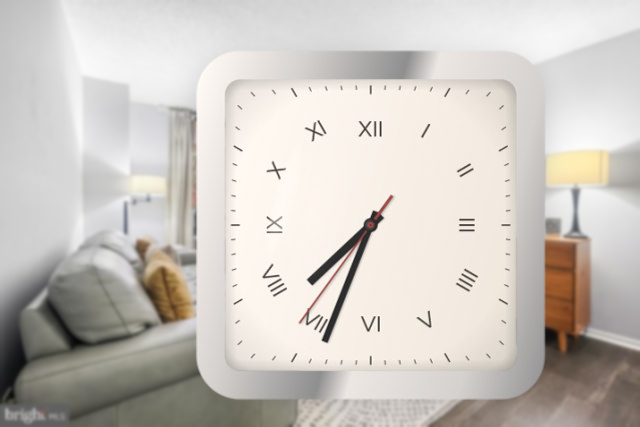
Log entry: h=7 m=33 s=36
